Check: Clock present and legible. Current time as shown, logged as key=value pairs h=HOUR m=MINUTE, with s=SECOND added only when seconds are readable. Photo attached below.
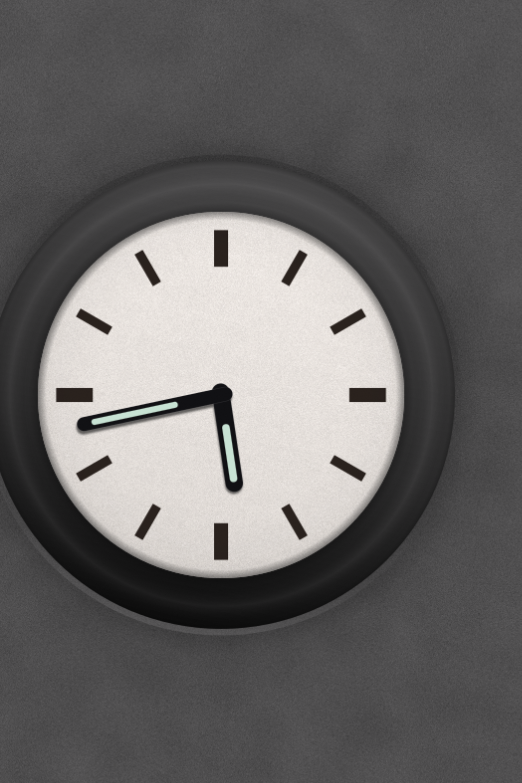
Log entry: h=5 m=43
